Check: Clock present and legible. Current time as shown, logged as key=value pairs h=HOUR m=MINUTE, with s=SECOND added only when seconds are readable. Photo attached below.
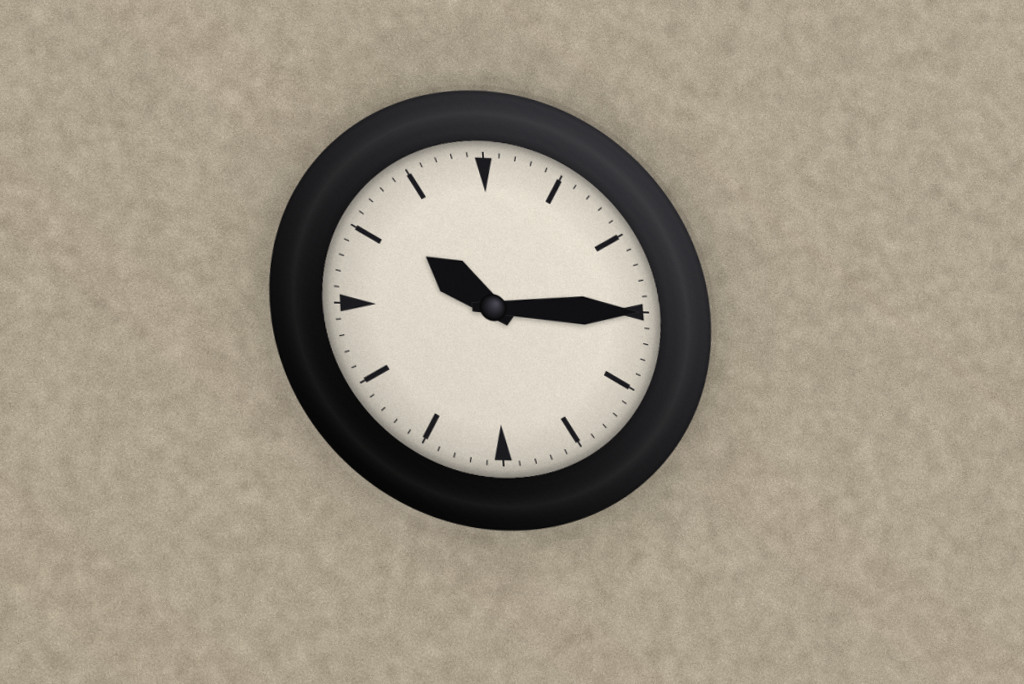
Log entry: h=10 m=15
